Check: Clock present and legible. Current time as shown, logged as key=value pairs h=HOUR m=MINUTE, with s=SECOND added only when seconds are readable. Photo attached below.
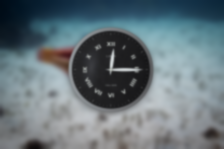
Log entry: h=12 m=15
